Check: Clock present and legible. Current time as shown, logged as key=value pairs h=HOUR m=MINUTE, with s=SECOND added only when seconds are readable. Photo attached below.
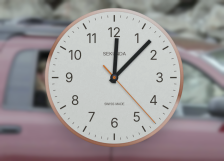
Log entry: h=12 m=7 s=23
